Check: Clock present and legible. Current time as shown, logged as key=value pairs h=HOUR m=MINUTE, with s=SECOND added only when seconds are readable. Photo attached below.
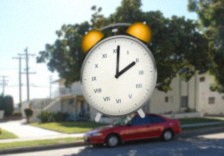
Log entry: h=2 m=1
